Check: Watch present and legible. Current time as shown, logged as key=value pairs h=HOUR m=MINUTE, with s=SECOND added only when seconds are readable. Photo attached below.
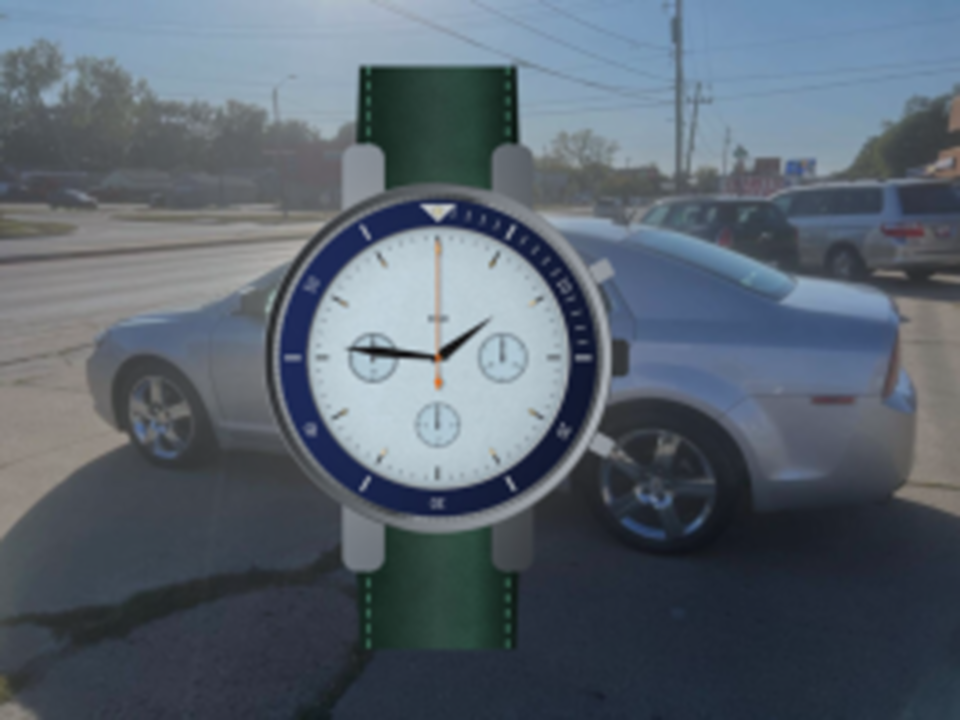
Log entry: h=1 m=46
